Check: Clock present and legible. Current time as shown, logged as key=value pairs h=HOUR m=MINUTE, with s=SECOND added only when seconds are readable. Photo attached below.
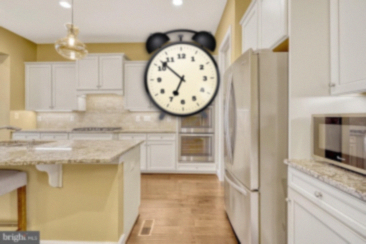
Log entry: h=6 m=52
